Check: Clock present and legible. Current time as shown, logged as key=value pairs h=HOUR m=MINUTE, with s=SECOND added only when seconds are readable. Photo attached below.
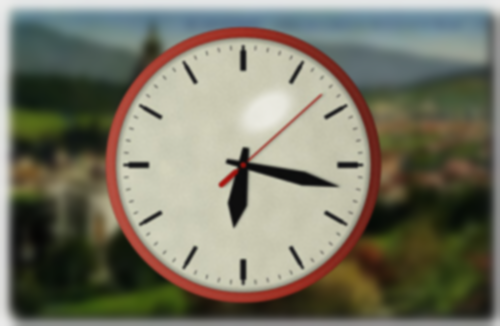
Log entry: h=6 m=17 s=8
